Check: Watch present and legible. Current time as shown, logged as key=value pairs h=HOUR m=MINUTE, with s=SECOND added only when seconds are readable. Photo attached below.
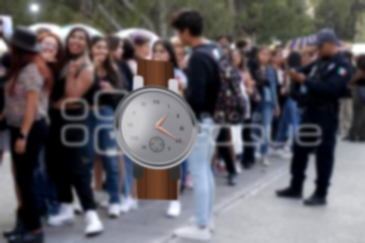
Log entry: h=1 m=20
